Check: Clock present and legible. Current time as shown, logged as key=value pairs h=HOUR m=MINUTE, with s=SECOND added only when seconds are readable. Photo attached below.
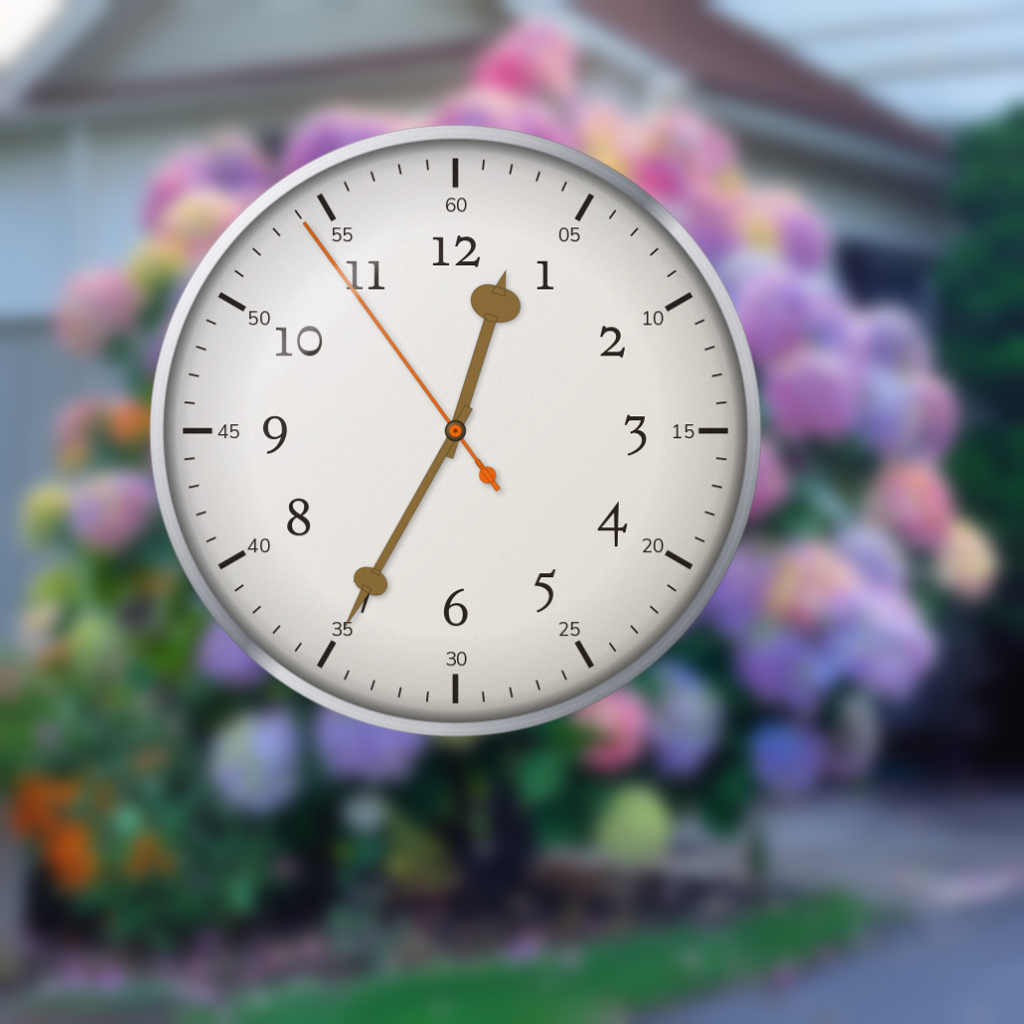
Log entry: h=12 m=34 s=54
